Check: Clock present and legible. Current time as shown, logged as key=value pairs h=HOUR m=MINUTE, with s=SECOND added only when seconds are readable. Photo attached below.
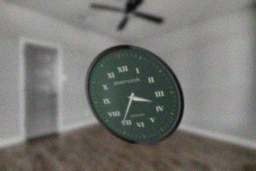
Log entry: h=3 m=36
